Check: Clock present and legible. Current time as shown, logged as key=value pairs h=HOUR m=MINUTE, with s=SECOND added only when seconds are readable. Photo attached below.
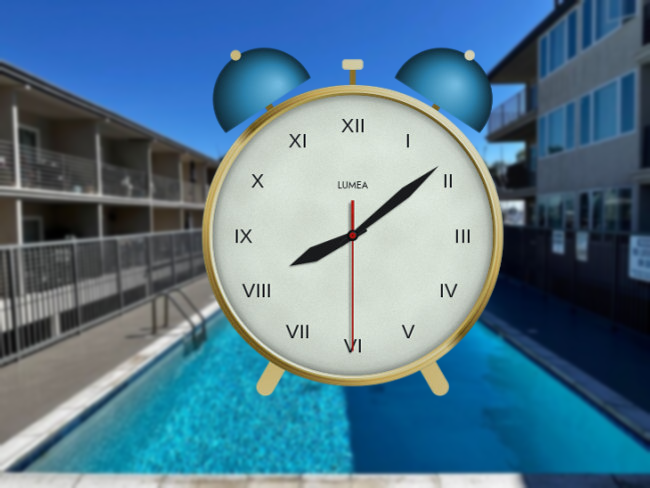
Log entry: h=8 m=8 s=30
